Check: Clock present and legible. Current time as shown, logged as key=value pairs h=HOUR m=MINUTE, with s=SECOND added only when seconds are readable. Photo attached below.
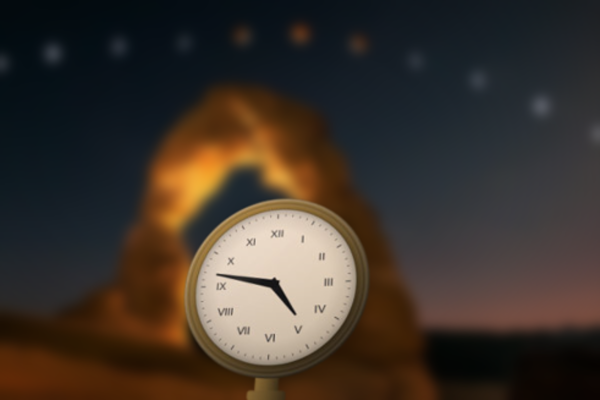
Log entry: h=4 m=47
